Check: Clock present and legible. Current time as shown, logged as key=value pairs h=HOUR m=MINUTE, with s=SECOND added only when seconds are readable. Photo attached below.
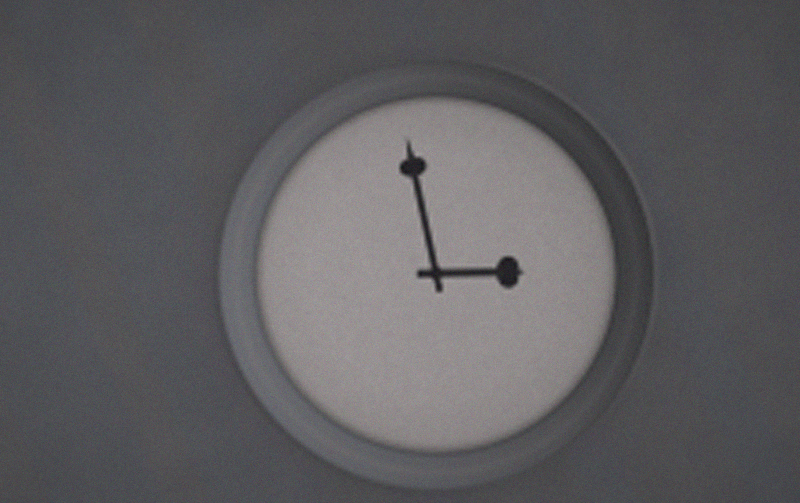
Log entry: h=2 m=58
